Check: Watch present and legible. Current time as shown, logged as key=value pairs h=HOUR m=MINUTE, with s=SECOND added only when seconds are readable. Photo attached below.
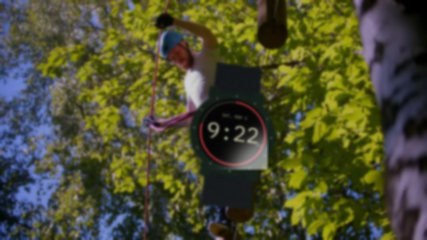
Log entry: h=9 m=22
